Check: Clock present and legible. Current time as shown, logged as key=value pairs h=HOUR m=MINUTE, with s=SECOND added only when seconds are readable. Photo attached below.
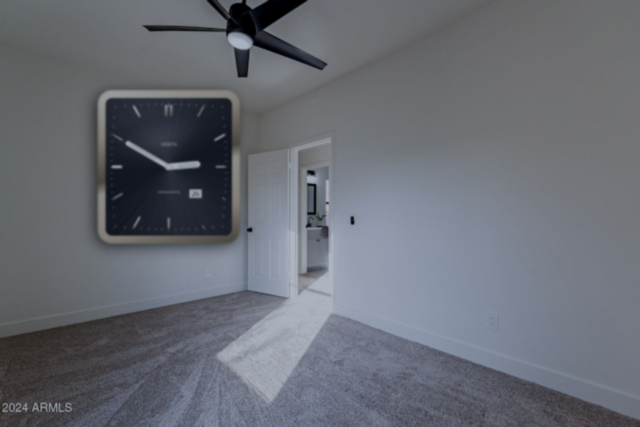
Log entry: h=2 m=50
